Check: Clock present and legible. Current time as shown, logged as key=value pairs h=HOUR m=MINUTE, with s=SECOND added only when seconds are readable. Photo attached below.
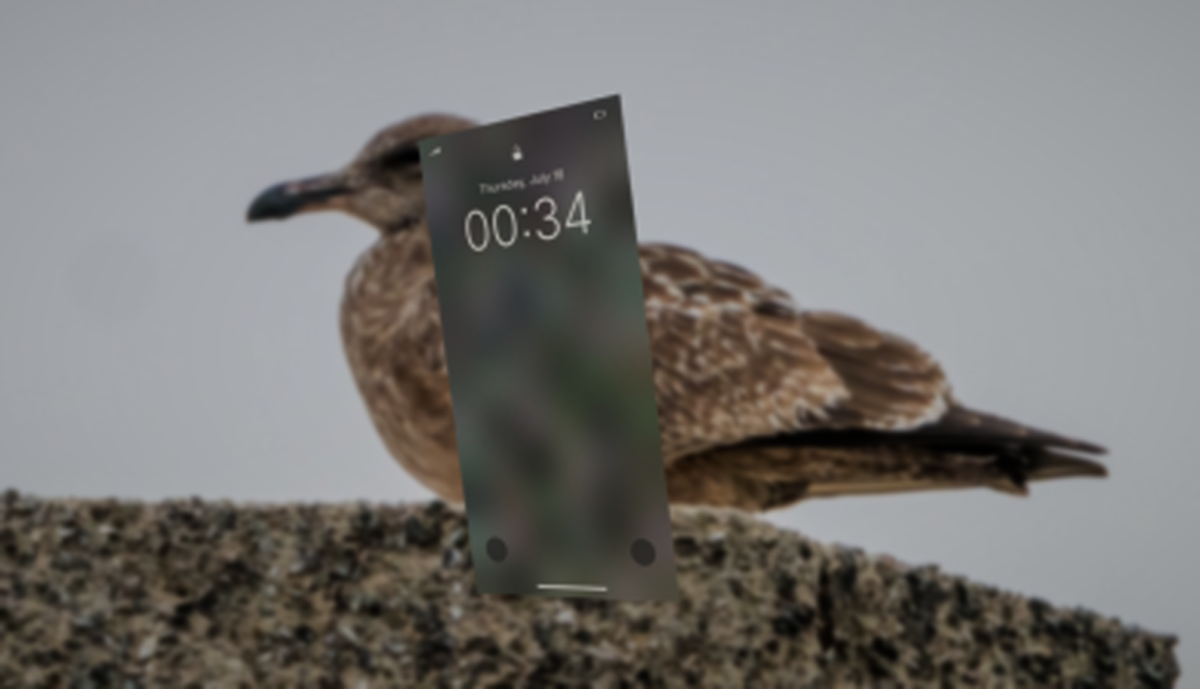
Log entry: h=0 m=34
